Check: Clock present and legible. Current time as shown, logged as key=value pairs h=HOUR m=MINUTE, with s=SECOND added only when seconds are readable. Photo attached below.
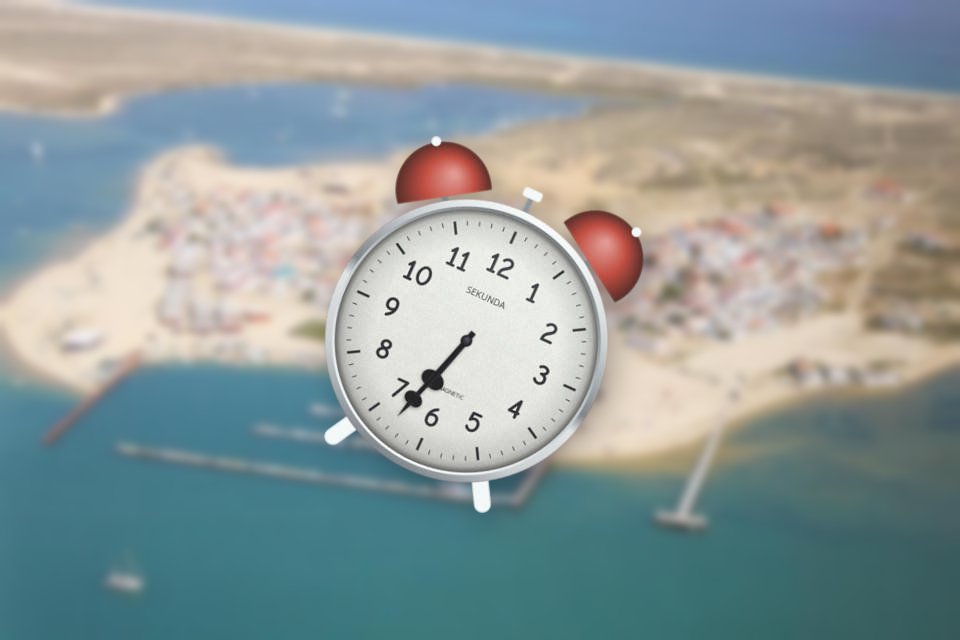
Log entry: h=6 m=33
